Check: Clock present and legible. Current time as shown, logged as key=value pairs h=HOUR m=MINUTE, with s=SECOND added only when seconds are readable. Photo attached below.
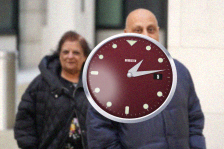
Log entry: h=1 m=13
